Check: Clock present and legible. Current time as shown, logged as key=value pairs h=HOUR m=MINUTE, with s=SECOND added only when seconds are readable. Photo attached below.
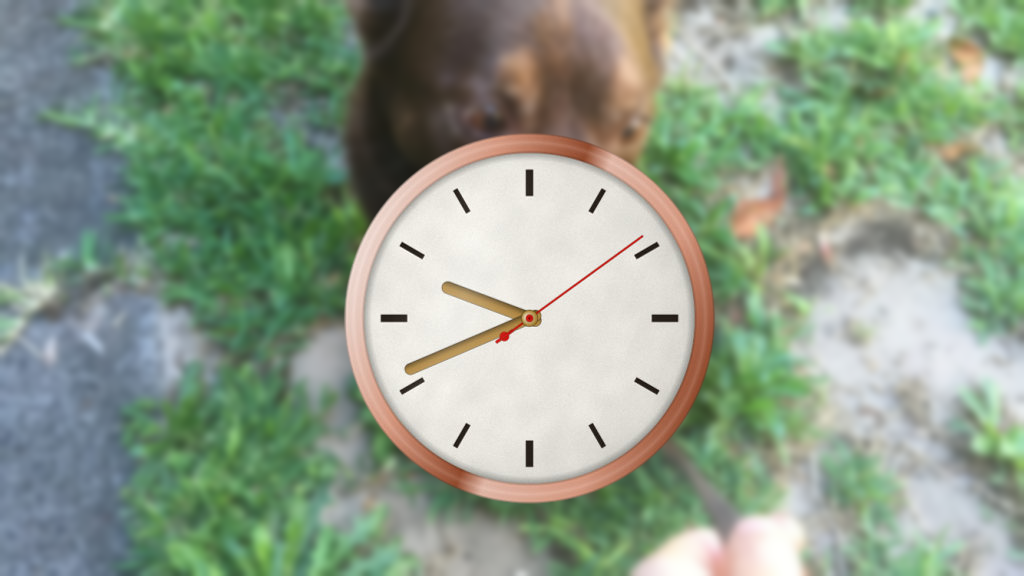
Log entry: h=9 m=41 s=9
